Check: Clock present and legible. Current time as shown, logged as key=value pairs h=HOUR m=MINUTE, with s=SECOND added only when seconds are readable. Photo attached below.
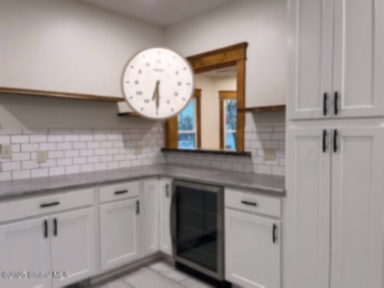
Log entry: h=6 m=30
